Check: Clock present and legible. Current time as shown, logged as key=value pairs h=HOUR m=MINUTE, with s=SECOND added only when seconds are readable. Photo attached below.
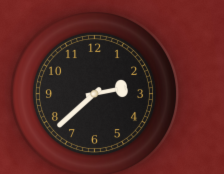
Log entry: h=2 m=38
